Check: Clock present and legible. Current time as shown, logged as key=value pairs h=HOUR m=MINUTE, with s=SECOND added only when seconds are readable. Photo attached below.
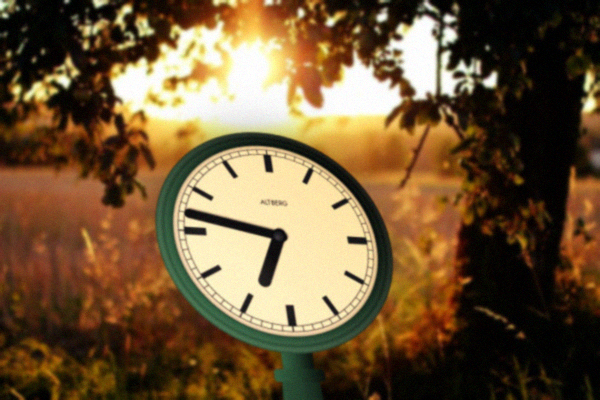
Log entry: h=6 m=47
